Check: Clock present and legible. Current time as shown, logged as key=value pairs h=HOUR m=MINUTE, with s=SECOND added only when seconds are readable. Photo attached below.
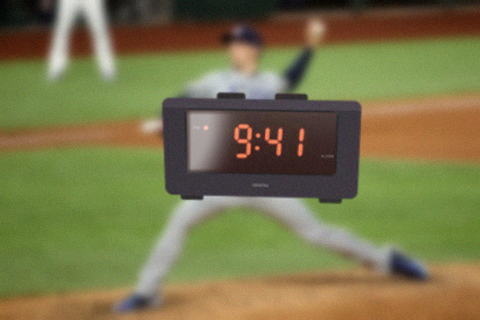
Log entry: h=9 m=41
